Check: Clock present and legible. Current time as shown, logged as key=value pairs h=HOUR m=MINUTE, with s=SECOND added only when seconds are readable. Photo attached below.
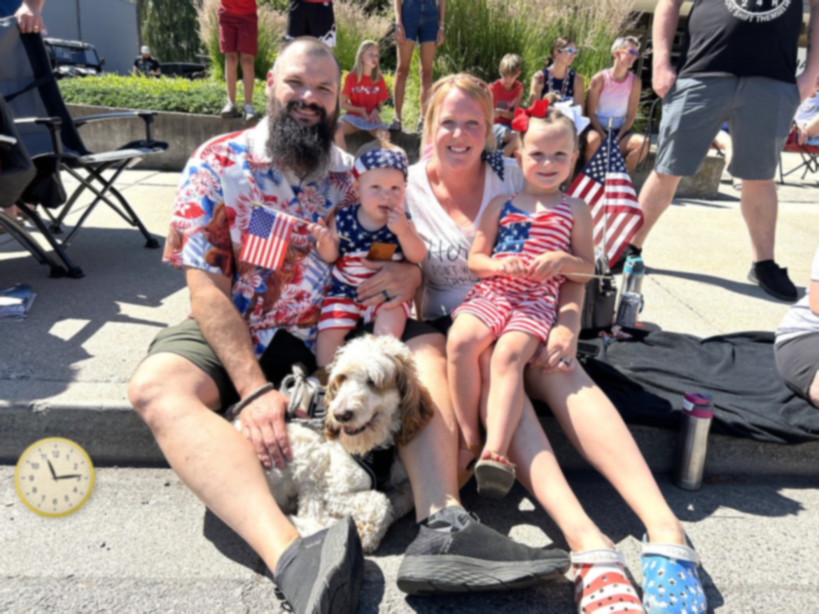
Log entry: h=11 m=14
